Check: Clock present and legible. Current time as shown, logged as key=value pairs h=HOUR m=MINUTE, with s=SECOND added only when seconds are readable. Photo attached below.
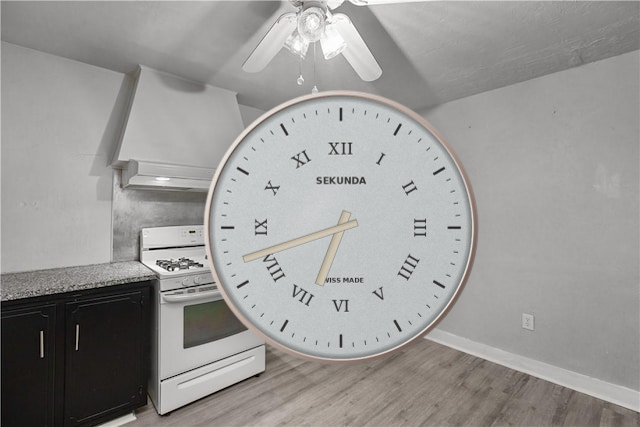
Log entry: h=6 m=42
